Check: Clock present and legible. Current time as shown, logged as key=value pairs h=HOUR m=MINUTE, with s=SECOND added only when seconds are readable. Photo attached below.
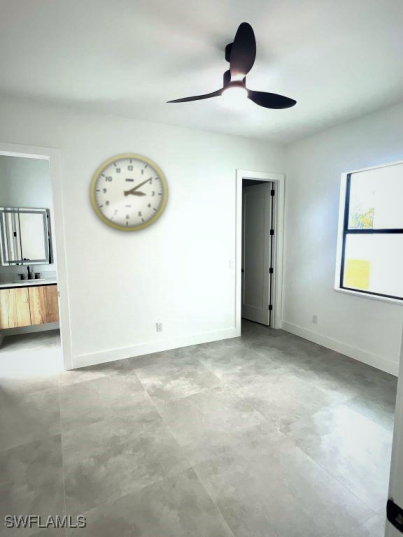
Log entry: h=3 m=9
